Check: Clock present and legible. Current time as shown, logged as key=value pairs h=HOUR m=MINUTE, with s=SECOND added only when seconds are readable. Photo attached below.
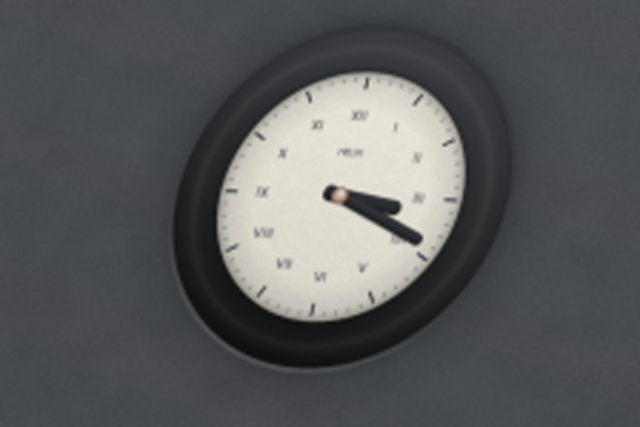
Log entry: h=3 m=19
